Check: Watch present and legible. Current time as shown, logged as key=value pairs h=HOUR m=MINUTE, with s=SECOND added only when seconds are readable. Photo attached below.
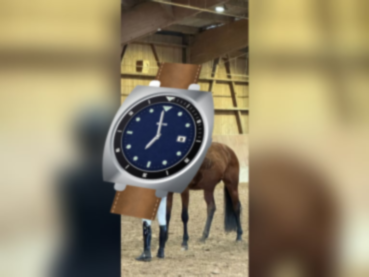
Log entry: h=6 m=59
